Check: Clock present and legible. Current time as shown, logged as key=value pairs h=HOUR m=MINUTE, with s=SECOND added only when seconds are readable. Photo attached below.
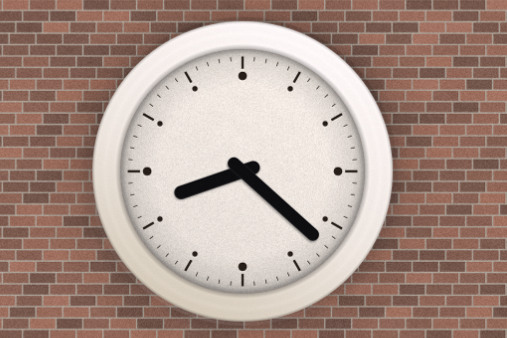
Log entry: h=8 m=22
